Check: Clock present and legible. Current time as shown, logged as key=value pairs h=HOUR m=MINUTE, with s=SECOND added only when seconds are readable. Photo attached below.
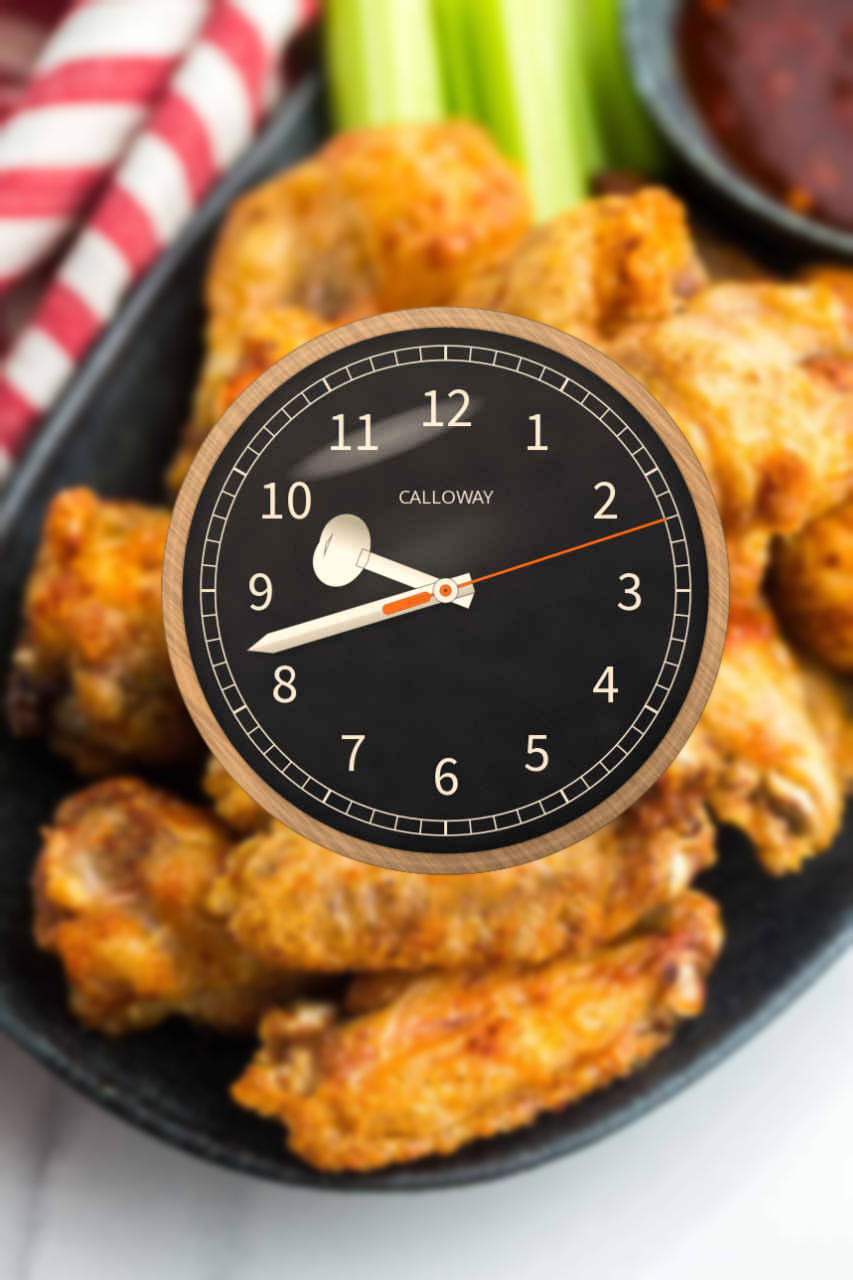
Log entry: h=9 m=42 s=12
